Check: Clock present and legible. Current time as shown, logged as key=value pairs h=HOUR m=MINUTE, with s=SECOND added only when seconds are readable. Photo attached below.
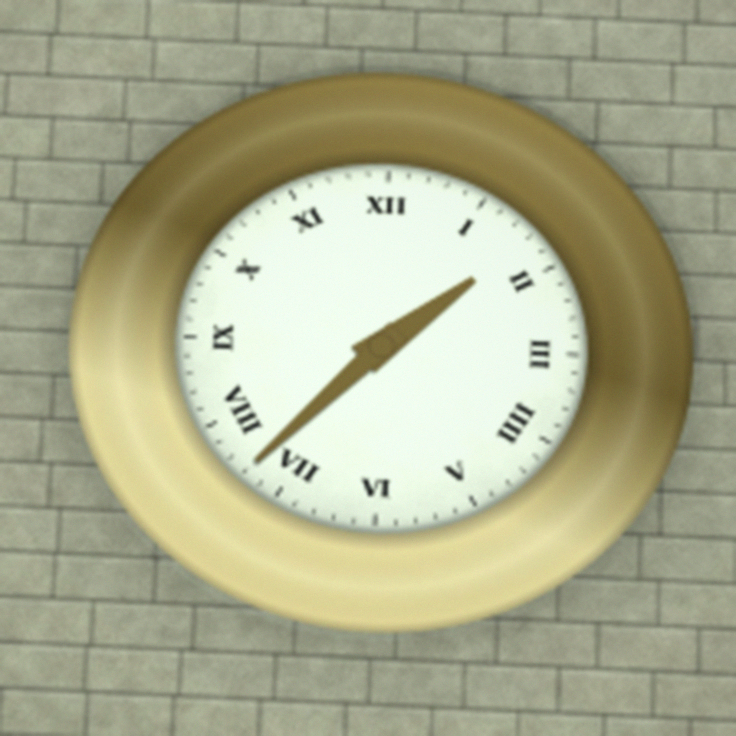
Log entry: h=1 m=37
